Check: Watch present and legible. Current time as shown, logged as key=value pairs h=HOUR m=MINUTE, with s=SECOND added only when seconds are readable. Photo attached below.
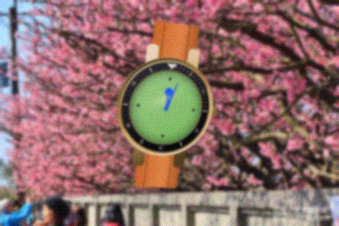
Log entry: h=12 m=3
